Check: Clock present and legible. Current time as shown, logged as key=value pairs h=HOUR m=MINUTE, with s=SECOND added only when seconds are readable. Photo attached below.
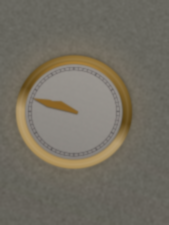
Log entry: h=9 m=48
